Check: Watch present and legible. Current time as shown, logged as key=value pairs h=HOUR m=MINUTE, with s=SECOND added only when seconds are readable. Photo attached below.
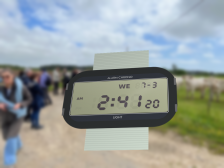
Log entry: h=2 m=41 s=20
